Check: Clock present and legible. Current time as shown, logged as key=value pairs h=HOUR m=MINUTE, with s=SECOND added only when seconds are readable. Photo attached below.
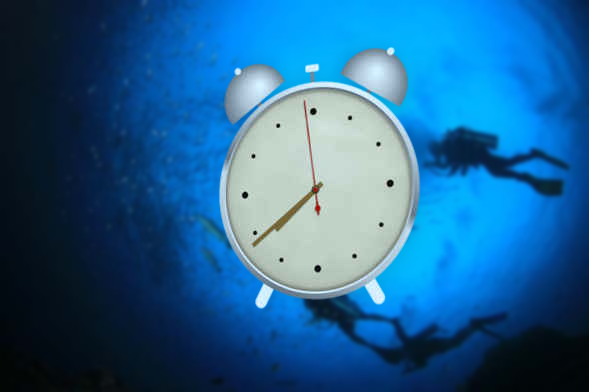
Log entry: h=7 m=38 s=59
